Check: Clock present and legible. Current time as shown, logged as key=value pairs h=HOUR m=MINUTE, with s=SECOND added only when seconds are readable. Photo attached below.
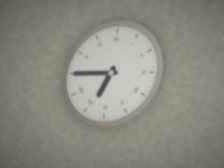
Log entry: h=6 m=45
